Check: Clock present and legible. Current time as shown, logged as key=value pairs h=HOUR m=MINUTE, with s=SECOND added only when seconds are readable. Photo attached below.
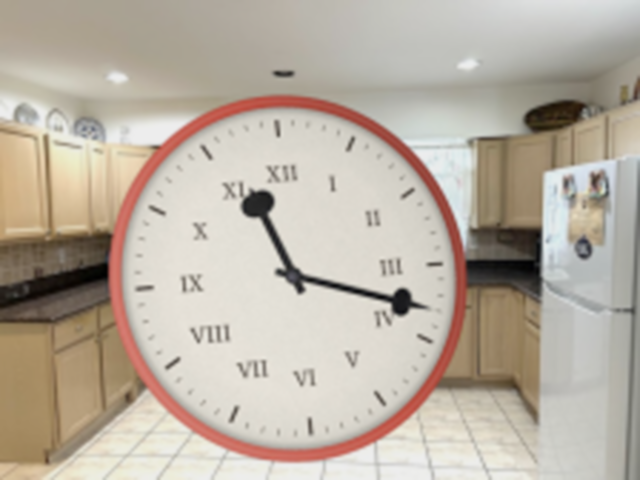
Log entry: h=11 m=18
